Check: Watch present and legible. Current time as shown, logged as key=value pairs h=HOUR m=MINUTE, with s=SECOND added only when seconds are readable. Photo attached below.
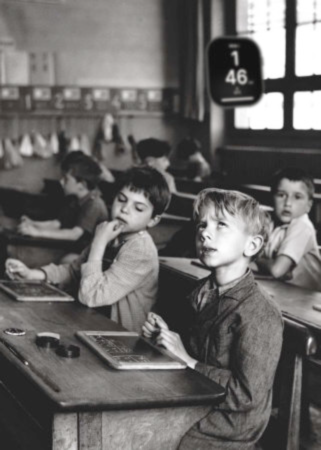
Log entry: h=1 m=46
